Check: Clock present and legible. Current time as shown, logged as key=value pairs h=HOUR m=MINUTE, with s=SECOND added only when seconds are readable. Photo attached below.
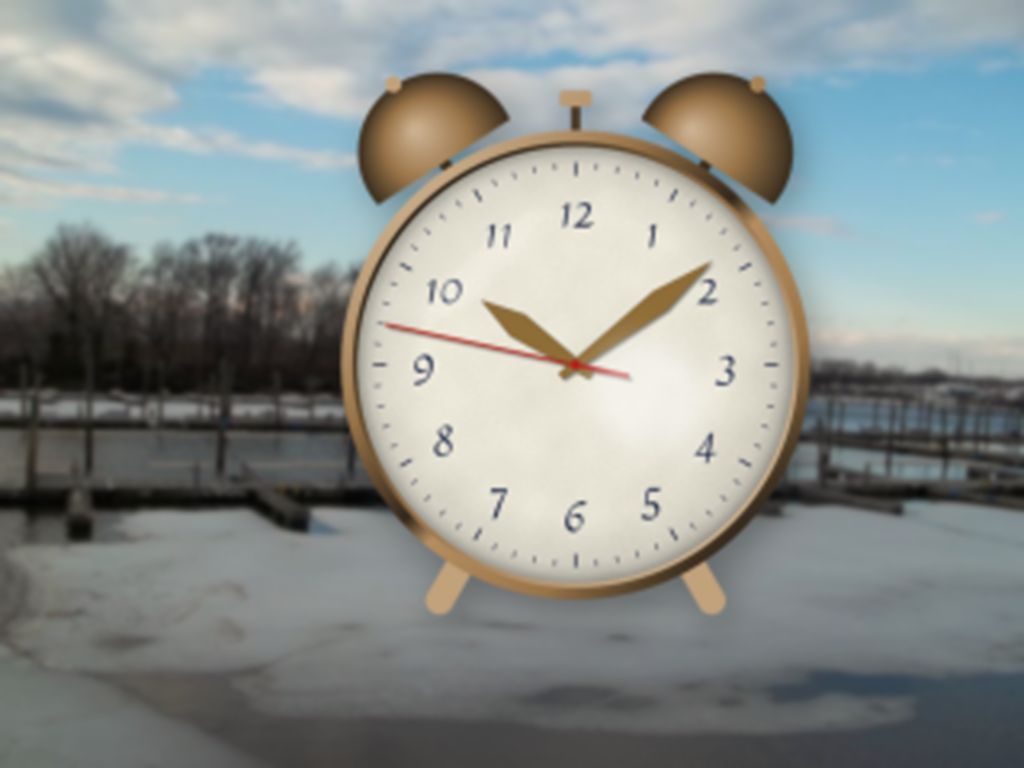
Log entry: h=10 m=8 s=47
